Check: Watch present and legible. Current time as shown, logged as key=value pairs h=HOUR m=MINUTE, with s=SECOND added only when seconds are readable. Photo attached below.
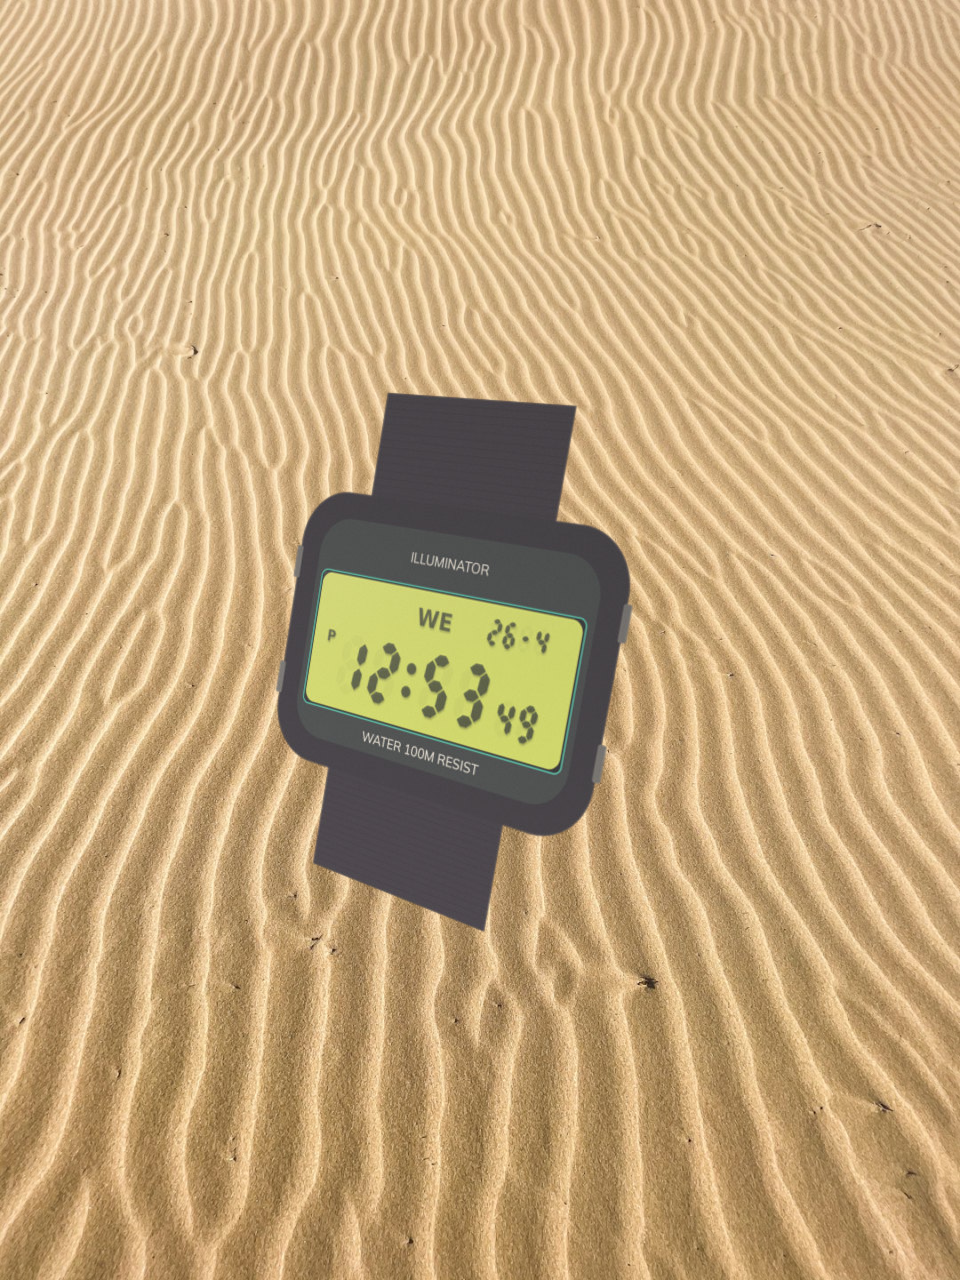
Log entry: h=12 m=53 s=49
